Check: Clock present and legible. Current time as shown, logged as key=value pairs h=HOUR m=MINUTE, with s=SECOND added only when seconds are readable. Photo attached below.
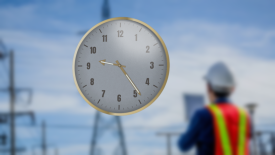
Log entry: h=9 m=24
